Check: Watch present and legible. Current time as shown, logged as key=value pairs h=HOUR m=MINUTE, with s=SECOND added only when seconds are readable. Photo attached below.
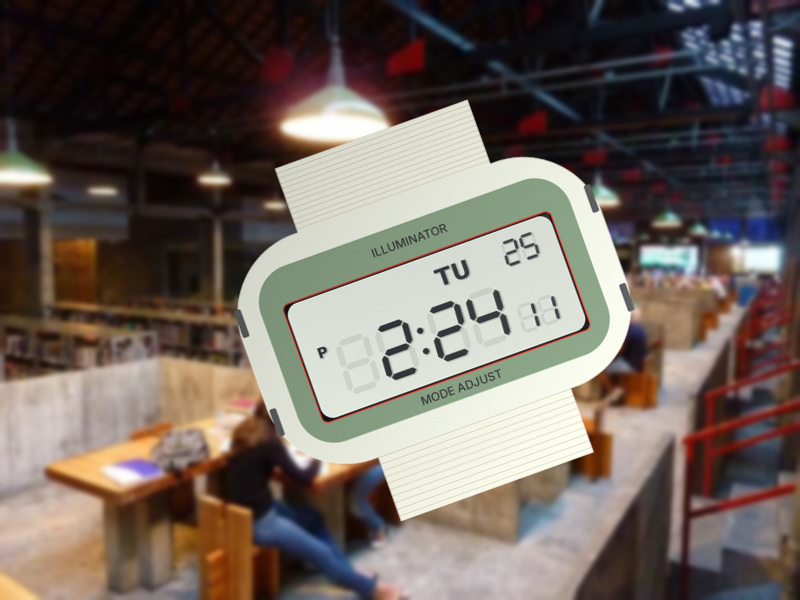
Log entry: h=2 m=24 s=11
